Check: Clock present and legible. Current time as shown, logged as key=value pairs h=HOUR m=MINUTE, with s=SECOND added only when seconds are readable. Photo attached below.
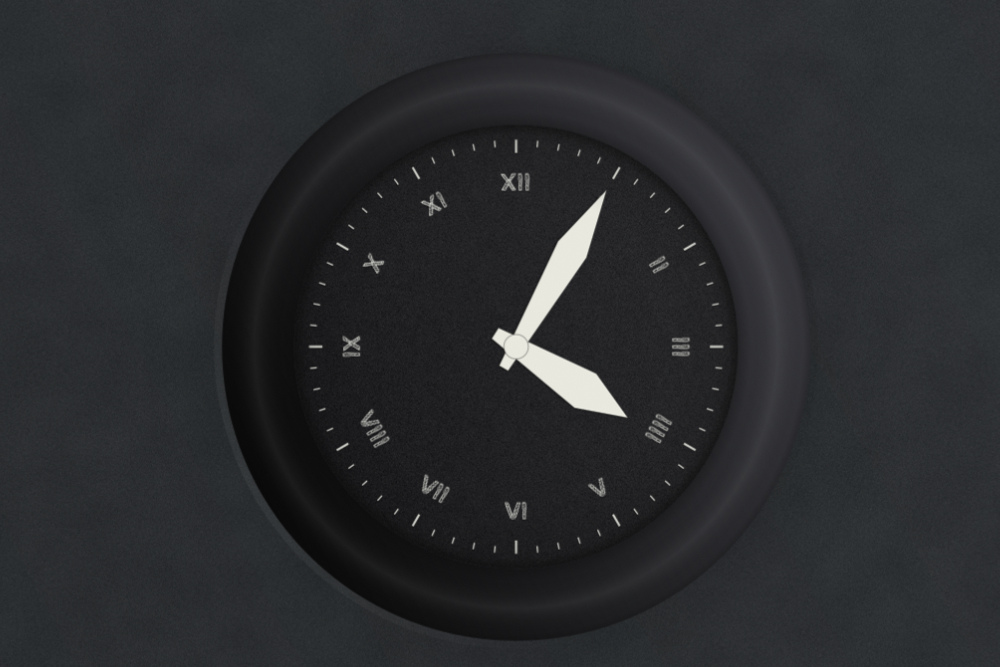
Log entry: h=4 m=5
